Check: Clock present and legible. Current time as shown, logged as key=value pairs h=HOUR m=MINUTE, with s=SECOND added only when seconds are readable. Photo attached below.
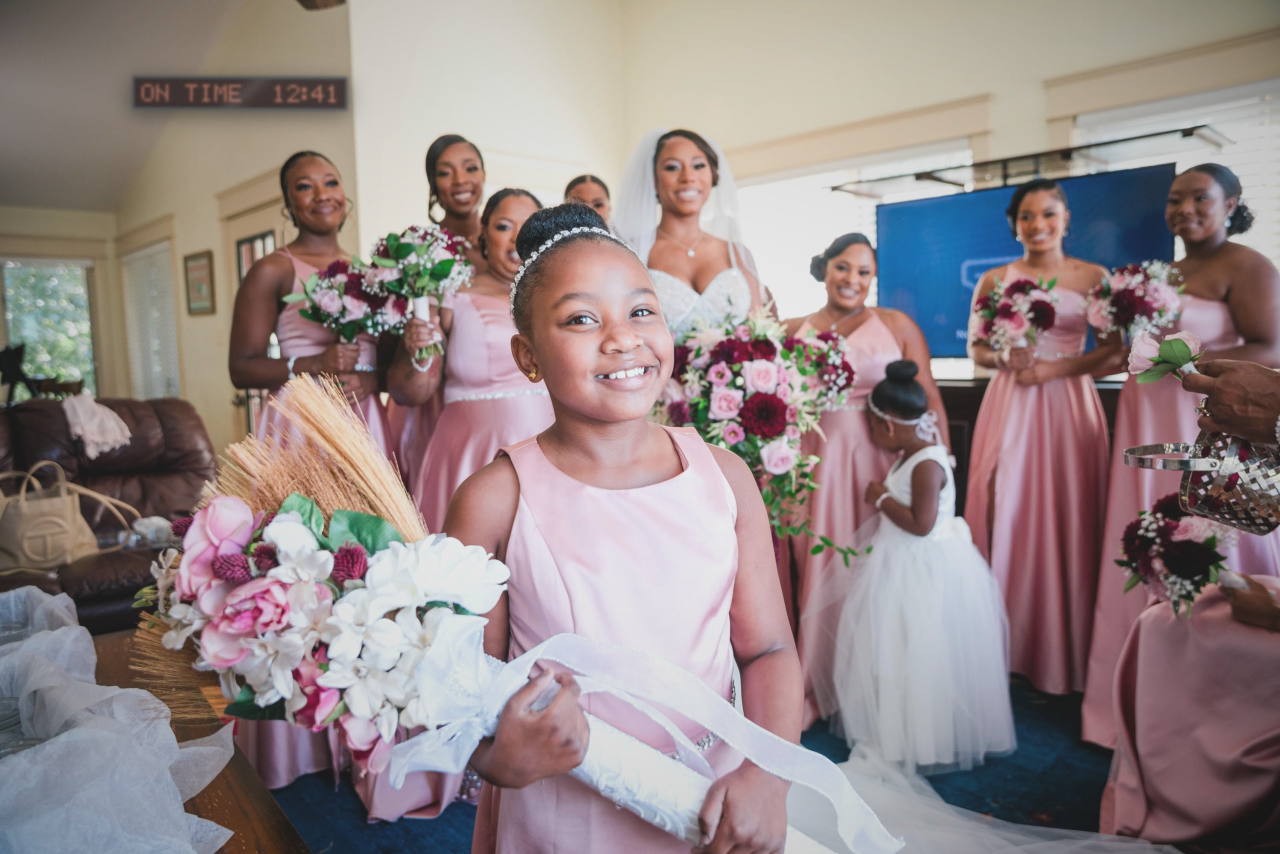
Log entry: h=12 m=41
